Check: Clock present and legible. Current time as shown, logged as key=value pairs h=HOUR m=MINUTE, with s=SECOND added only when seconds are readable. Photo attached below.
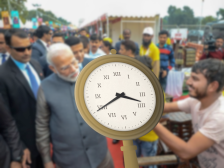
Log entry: h=3 m=40
